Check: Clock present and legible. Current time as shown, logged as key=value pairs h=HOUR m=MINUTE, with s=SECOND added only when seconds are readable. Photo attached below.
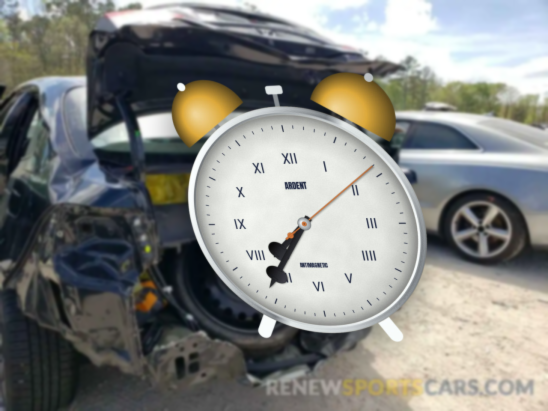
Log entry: h=7 m=36 s=9
